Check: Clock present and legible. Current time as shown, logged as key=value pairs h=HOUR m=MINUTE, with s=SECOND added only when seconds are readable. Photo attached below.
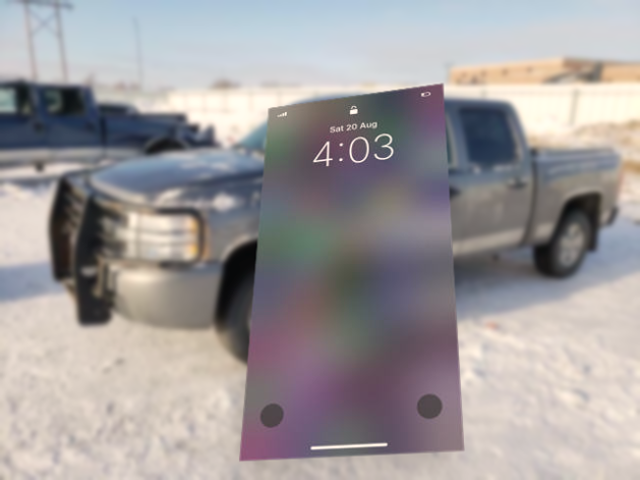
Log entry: h=4 m=3
